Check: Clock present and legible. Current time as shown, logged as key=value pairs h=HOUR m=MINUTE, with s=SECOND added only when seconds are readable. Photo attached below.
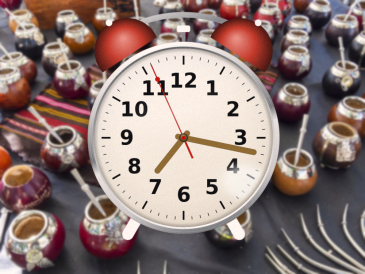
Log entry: h=7 m=16 s=56
